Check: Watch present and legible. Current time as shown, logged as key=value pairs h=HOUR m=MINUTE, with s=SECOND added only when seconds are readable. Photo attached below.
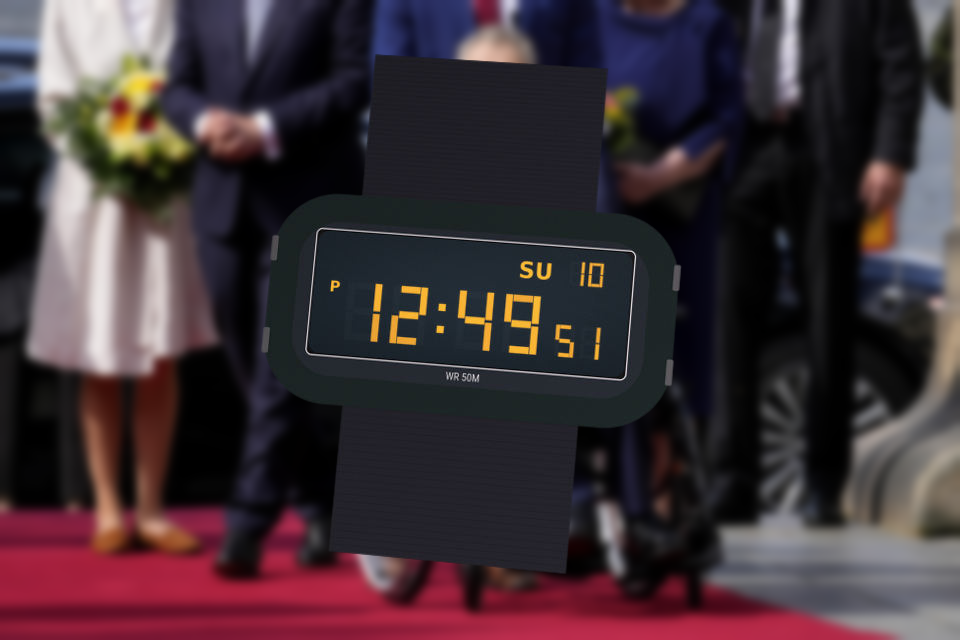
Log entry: h=12 m=49 s=51
